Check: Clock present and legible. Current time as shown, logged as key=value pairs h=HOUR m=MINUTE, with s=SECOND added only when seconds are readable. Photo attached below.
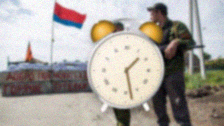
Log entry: h=1 m=28
